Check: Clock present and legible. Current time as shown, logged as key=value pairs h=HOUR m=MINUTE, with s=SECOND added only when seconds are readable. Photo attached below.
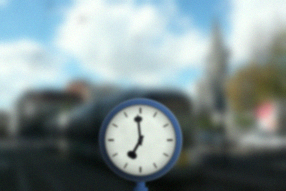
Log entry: h=6 m=59
